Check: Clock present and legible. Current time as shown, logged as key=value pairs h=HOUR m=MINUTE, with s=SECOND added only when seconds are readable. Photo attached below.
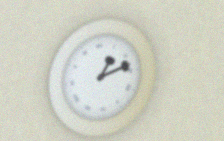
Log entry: h=1 m=13
